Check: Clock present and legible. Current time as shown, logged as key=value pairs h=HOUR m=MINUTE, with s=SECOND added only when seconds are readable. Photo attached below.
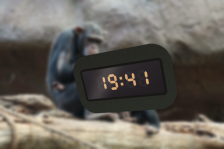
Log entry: h=19 m=41
